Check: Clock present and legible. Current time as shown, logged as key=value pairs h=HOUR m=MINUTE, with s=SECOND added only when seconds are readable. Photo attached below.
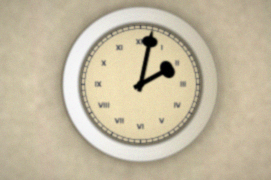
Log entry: h=2 m=2
